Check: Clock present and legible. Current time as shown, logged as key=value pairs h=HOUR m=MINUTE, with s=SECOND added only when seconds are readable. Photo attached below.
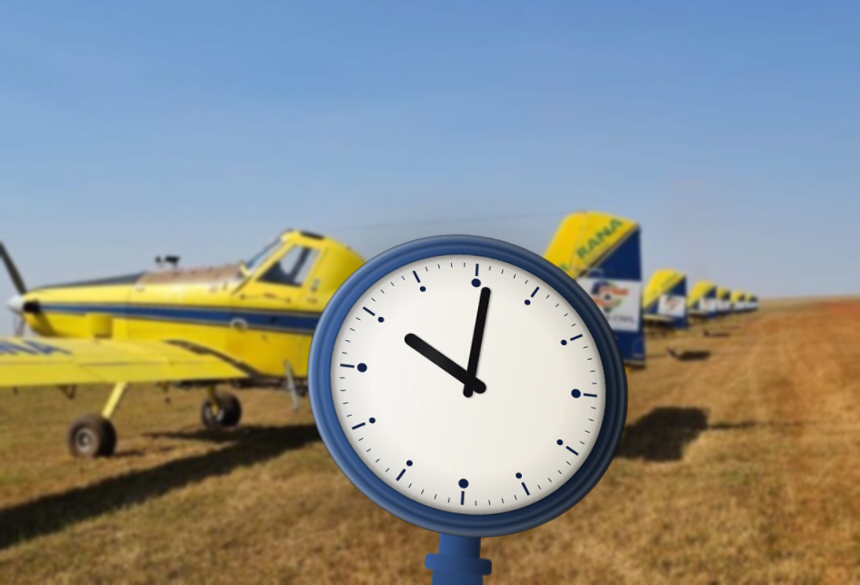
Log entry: h=10 m=1
